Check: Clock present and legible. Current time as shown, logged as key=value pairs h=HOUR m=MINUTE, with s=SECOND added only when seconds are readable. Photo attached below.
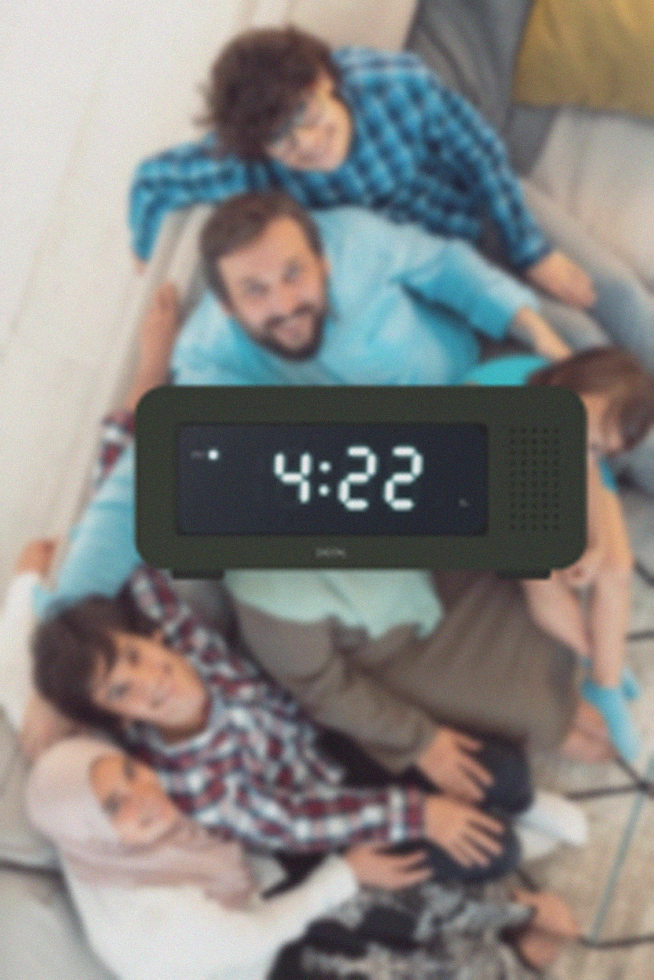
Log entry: h=4 m=22
